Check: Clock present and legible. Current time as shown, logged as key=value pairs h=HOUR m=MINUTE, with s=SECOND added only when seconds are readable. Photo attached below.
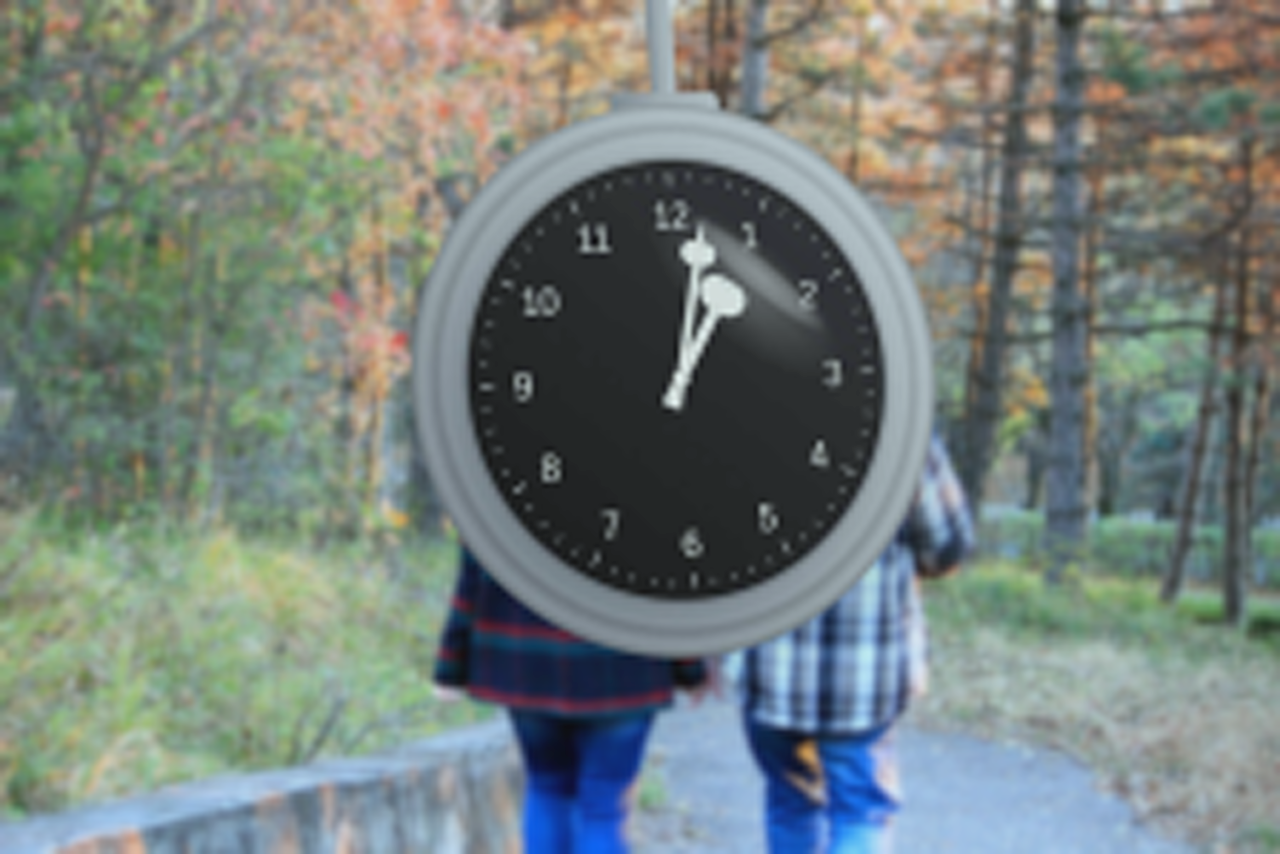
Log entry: h=1 m=2
